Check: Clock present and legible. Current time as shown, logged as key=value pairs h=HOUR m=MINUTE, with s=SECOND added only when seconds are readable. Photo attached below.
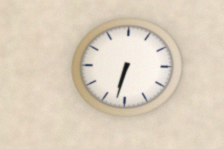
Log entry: h=6 m=32
